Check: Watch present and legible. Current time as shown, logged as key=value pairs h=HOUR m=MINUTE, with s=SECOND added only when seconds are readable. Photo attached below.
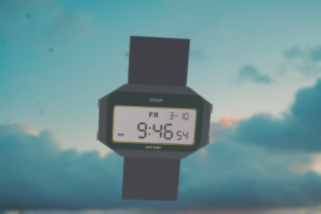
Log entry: h=9 m=46 s=54
